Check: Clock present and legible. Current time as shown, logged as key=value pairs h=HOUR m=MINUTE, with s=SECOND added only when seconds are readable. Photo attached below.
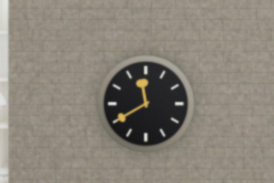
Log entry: h=11 m=40
